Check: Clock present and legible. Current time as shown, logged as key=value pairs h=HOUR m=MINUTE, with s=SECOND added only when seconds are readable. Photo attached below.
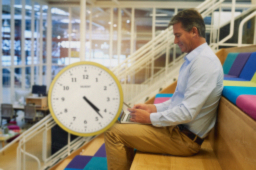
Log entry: h=4 m=23
